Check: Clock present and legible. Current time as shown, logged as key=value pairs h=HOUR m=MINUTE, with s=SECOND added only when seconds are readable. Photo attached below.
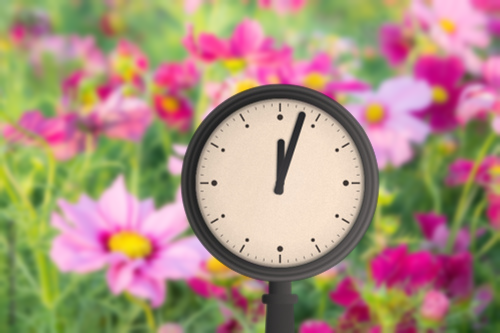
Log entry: h=12 m=3
